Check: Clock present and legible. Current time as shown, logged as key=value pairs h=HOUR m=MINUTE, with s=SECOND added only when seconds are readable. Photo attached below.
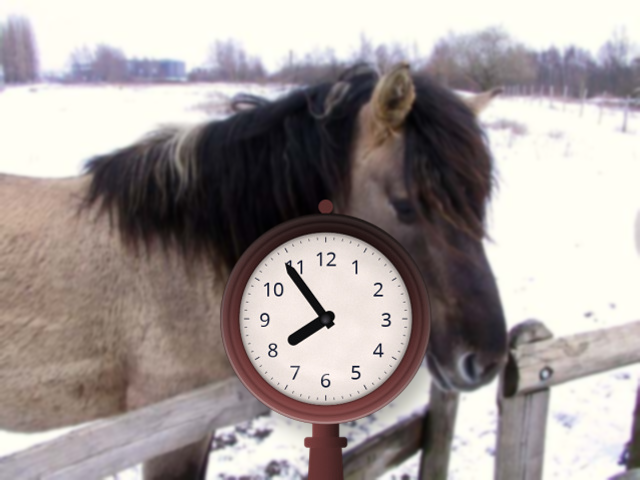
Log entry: h=7 m=54
